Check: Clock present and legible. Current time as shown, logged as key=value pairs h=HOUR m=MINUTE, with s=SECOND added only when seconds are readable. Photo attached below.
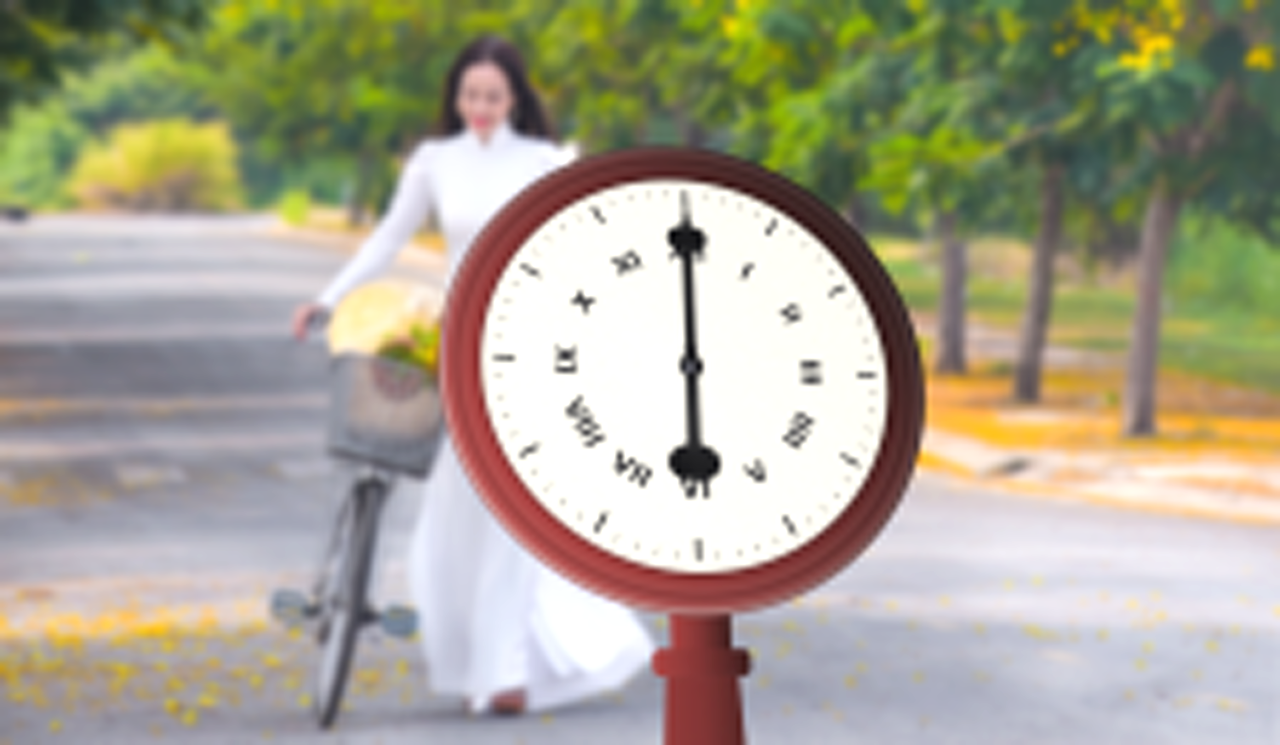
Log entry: h=6 m=0
